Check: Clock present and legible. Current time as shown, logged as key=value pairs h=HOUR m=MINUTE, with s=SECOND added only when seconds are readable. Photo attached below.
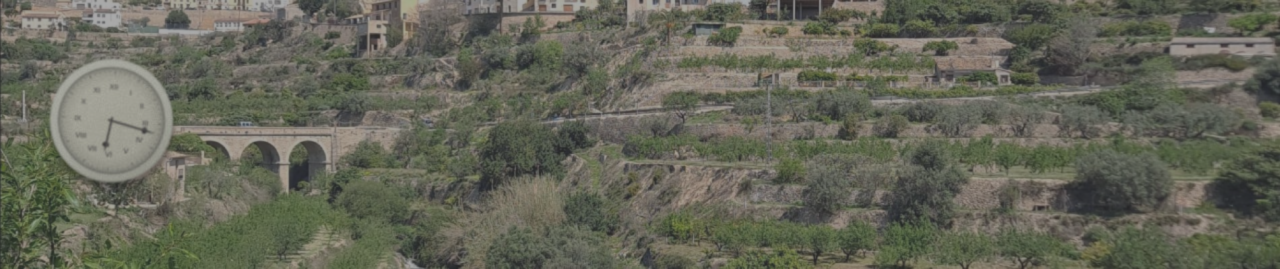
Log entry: h=6 m=17
